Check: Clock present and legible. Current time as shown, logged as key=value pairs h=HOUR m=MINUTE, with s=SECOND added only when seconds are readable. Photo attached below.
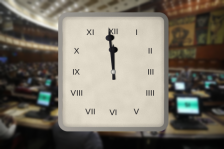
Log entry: h=11 m=59
